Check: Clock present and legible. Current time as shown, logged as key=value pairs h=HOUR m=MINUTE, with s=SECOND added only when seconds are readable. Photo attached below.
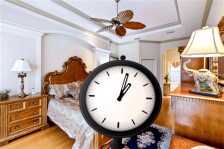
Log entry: h=1 m=2
